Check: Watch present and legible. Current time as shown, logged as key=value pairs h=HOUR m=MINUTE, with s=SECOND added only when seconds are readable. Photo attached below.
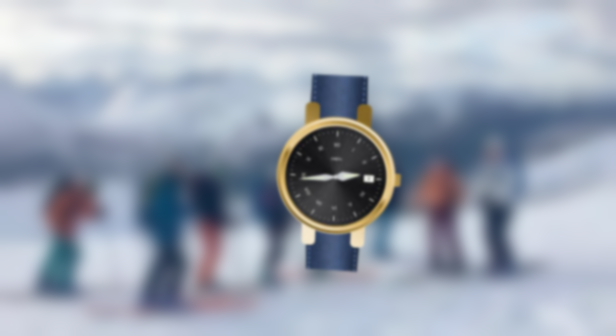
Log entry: h=2 m=44
